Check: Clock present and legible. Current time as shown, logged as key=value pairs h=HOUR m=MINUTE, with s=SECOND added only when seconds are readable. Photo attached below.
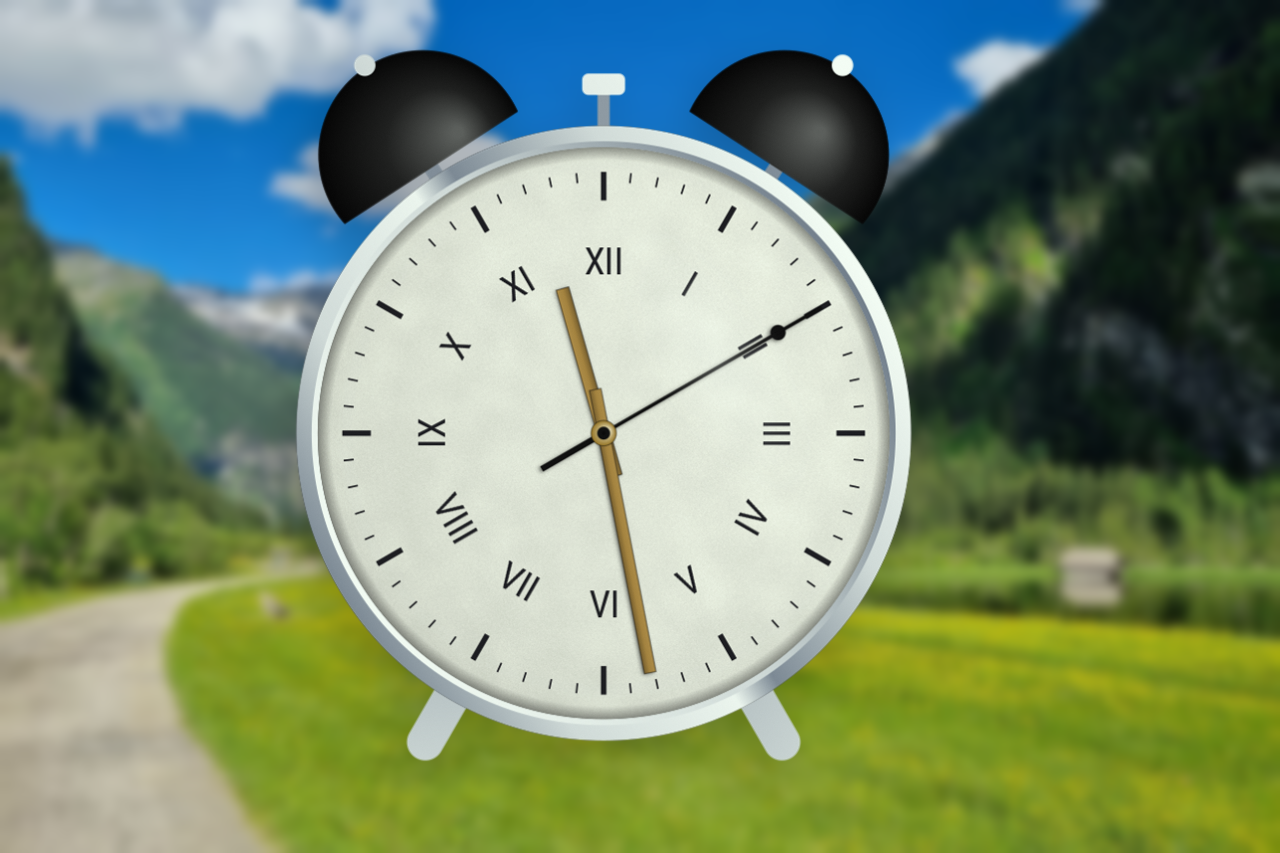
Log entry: h=11 m=28 s=10
